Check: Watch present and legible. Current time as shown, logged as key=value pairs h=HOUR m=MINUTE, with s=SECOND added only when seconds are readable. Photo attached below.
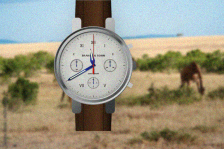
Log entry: h=11 m=40
